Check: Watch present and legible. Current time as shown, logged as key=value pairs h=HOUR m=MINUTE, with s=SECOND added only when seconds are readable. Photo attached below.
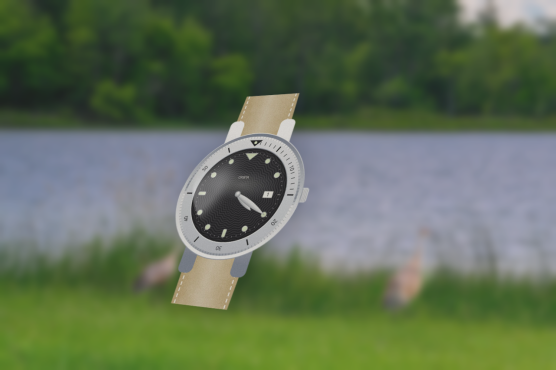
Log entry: h=4 m=20
